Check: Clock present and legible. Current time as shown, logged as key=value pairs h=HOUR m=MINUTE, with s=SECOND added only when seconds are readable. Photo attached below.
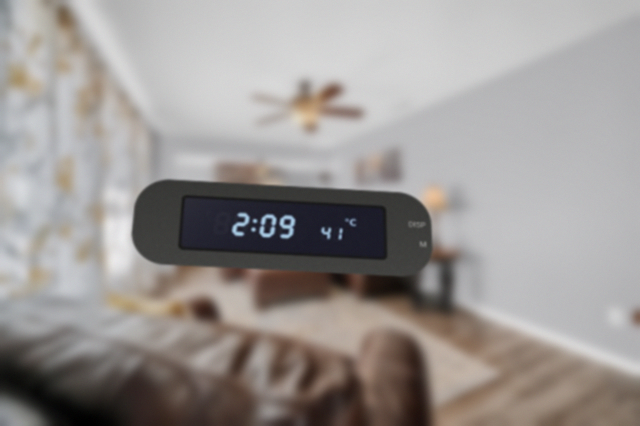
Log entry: h=2 m=9
